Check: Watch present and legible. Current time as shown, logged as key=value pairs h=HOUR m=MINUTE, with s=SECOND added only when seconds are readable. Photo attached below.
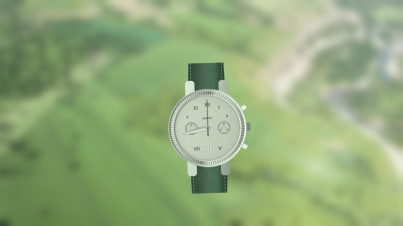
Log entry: h=8 m=43
